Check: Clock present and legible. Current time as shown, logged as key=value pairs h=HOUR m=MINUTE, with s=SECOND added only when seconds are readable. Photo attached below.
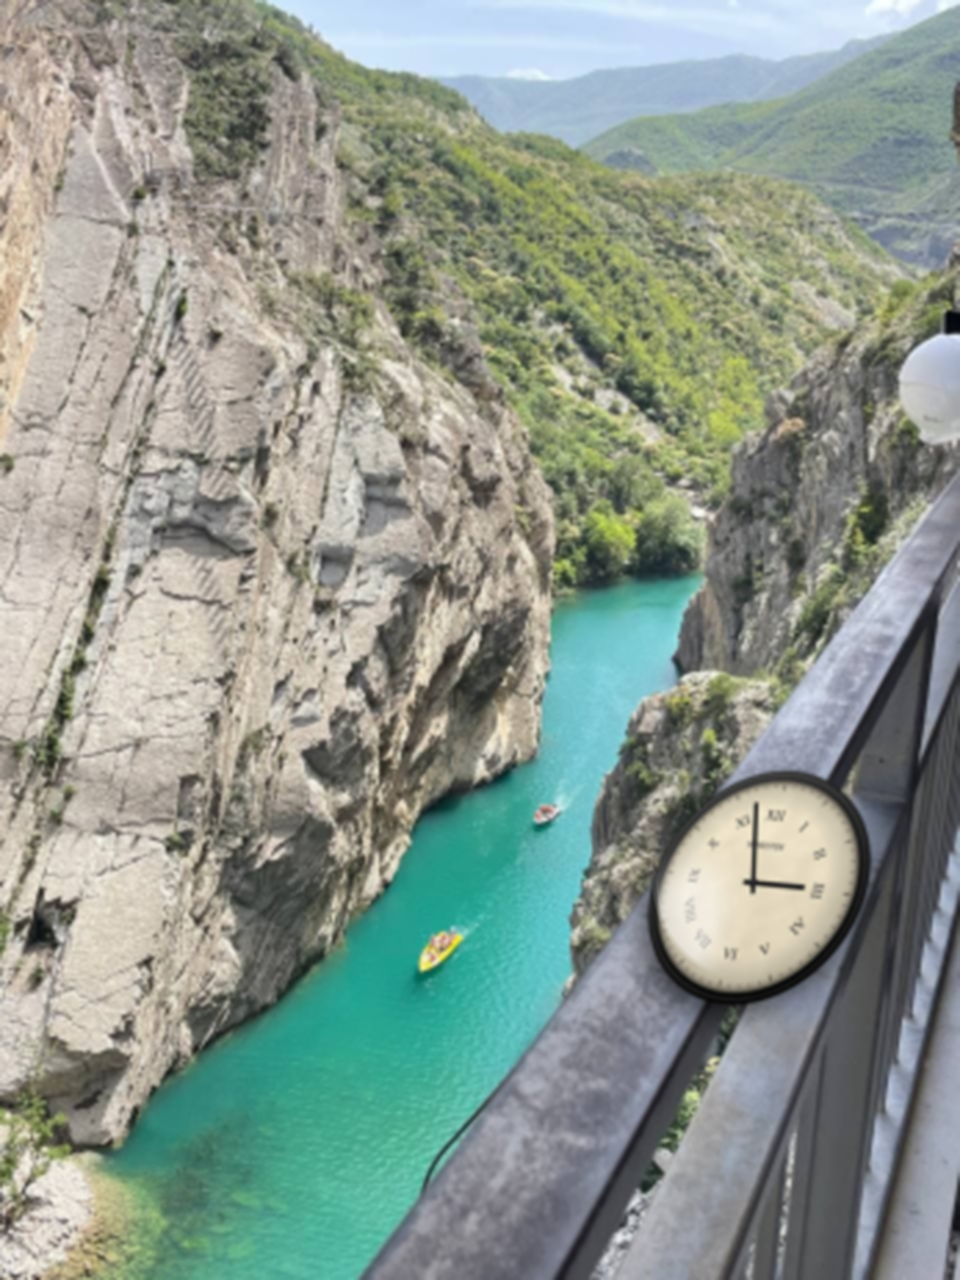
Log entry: h=2 m=57
